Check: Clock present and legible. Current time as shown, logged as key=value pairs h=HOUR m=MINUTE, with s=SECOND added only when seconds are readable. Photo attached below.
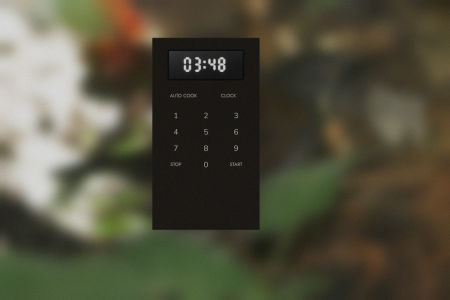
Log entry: h=3 m=48
